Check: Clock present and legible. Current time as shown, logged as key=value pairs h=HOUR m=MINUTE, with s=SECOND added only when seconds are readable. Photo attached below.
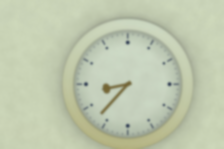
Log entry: h=8 m=37
